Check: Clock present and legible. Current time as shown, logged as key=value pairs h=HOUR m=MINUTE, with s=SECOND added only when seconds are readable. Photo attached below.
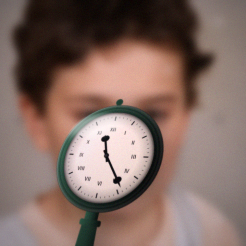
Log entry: h=11 m=24
